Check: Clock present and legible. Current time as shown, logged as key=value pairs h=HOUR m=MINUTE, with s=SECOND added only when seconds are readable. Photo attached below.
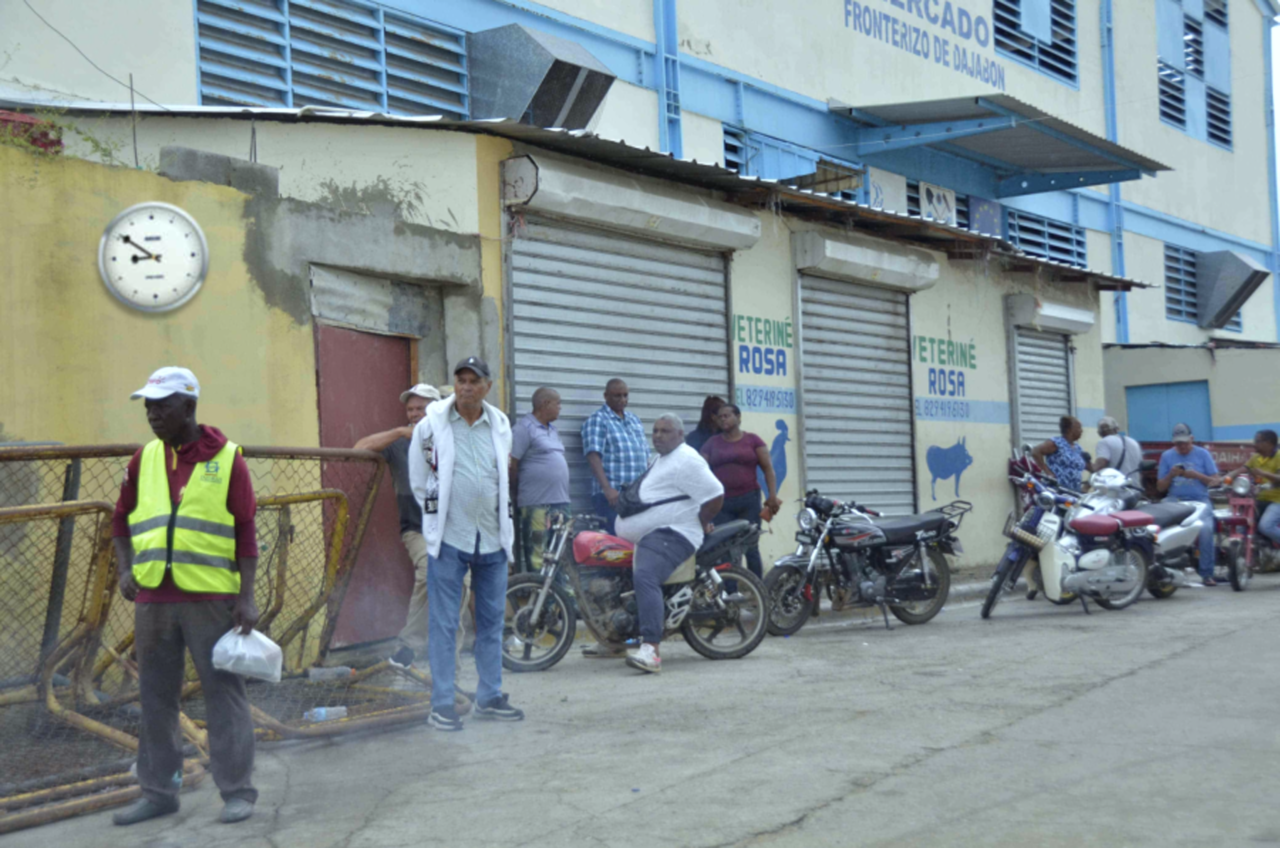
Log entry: h=8 m=51
